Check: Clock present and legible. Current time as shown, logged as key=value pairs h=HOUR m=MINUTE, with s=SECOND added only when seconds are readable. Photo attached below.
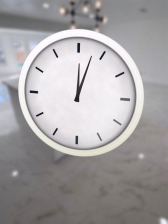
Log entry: h=12 m=3
